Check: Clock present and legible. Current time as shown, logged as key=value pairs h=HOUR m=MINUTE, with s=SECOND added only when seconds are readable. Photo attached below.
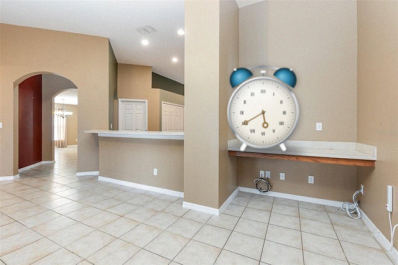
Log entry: h=5 m=40
